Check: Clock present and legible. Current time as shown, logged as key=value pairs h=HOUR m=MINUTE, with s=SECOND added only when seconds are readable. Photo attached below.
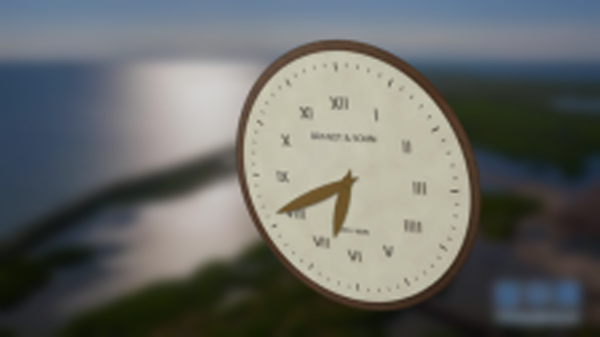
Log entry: h=6 m=41
